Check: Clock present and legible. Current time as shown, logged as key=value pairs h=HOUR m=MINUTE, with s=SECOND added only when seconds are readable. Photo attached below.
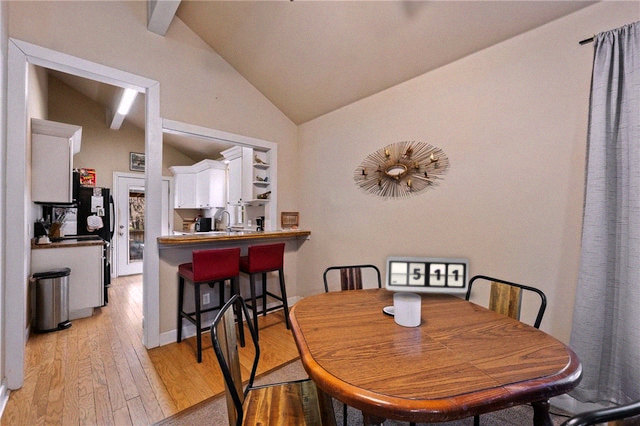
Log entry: h=5 m=11
